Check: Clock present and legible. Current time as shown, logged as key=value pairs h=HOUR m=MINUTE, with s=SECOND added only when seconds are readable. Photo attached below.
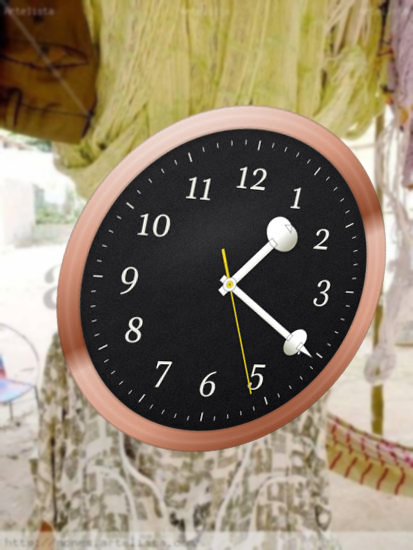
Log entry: h=1 m=20 s=26
